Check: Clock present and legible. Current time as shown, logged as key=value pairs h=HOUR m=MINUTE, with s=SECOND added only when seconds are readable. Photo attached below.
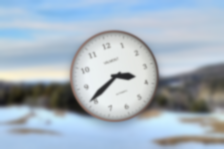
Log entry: h=3 m=41
